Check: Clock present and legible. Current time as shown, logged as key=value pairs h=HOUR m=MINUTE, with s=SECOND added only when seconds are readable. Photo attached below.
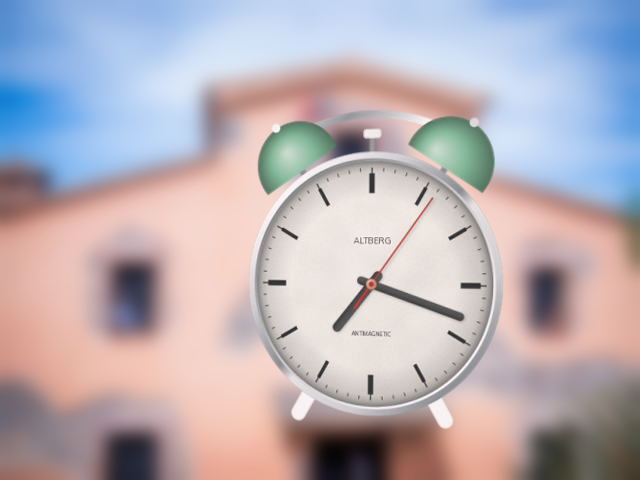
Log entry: h=7 m=18 s=6
